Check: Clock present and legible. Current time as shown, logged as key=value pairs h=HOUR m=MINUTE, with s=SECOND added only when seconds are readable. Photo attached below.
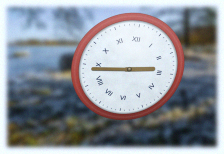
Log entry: h=2 m=44
